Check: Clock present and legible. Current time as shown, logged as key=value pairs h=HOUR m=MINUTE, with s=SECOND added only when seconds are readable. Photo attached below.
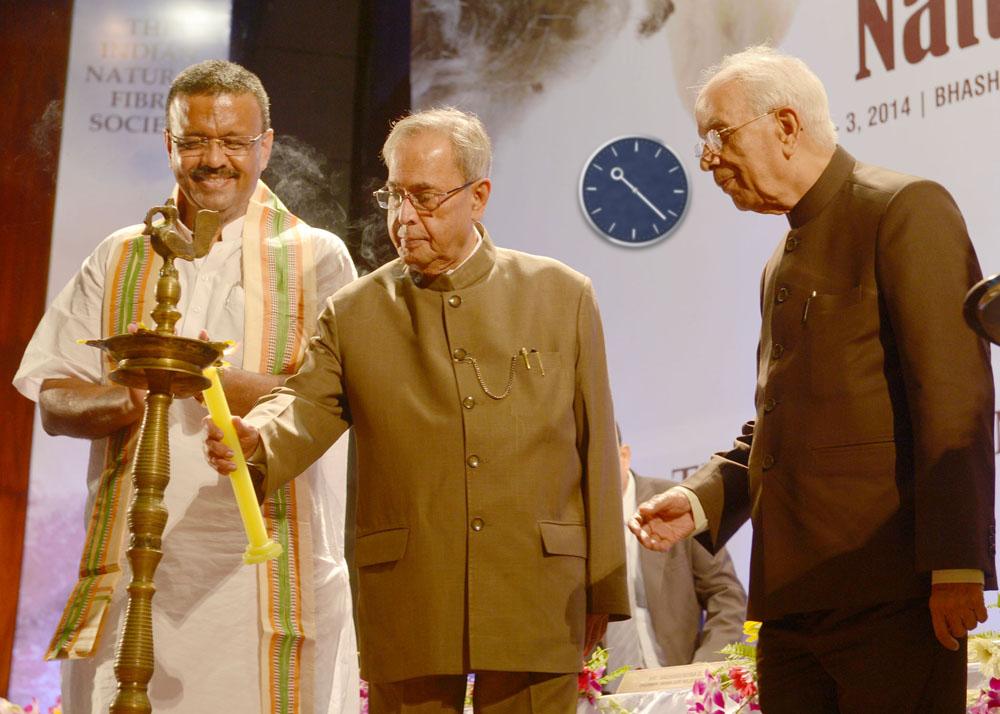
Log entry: h=10 m=22
